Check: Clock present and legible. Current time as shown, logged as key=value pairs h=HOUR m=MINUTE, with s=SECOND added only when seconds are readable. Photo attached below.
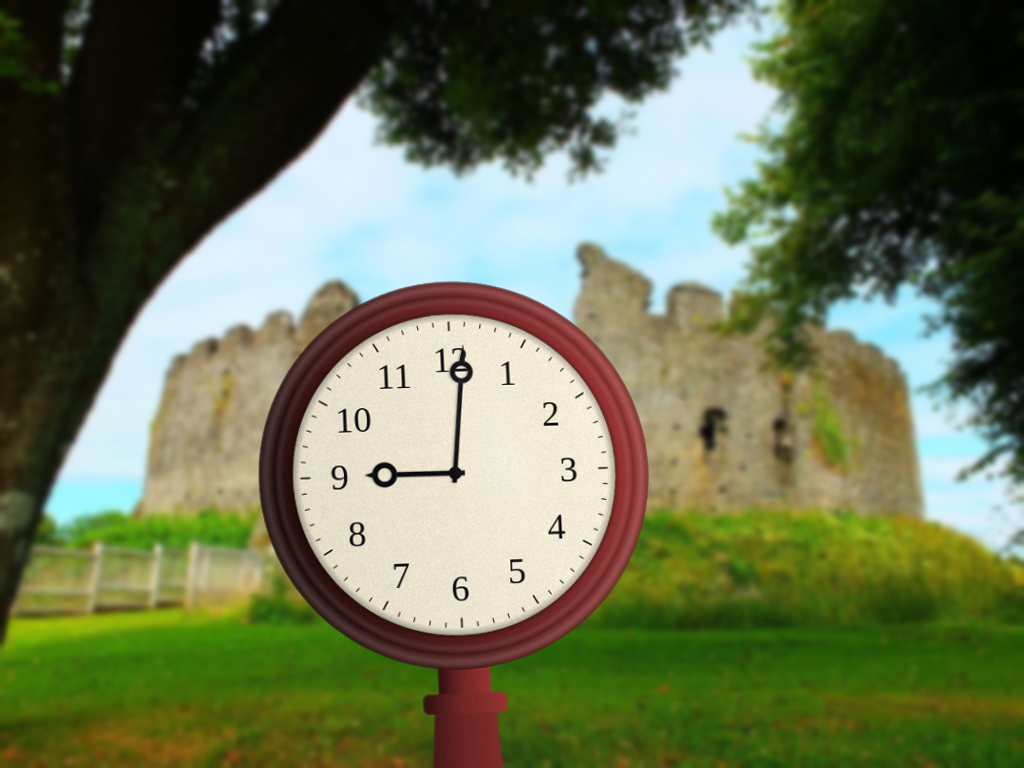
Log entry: h=9 m=1
